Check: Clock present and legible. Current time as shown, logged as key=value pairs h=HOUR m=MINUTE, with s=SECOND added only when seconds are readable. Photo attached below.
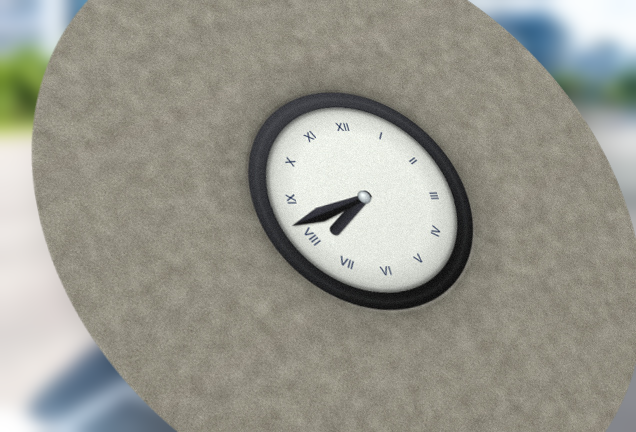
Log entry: h=7 m=42
